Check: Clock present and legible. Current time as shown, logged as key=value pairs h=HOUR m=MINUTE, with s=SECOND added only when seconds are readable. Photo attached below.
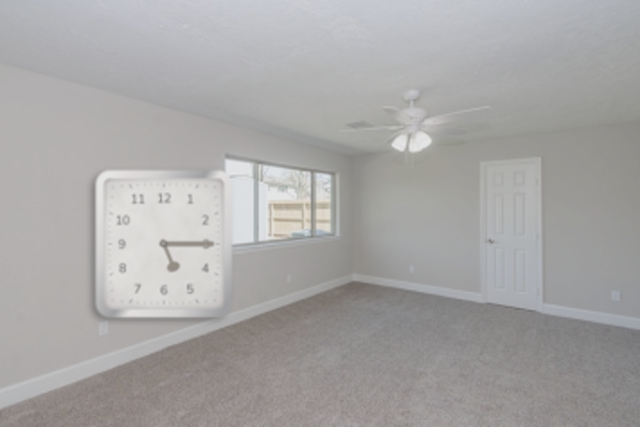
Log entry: h=5 m=15
